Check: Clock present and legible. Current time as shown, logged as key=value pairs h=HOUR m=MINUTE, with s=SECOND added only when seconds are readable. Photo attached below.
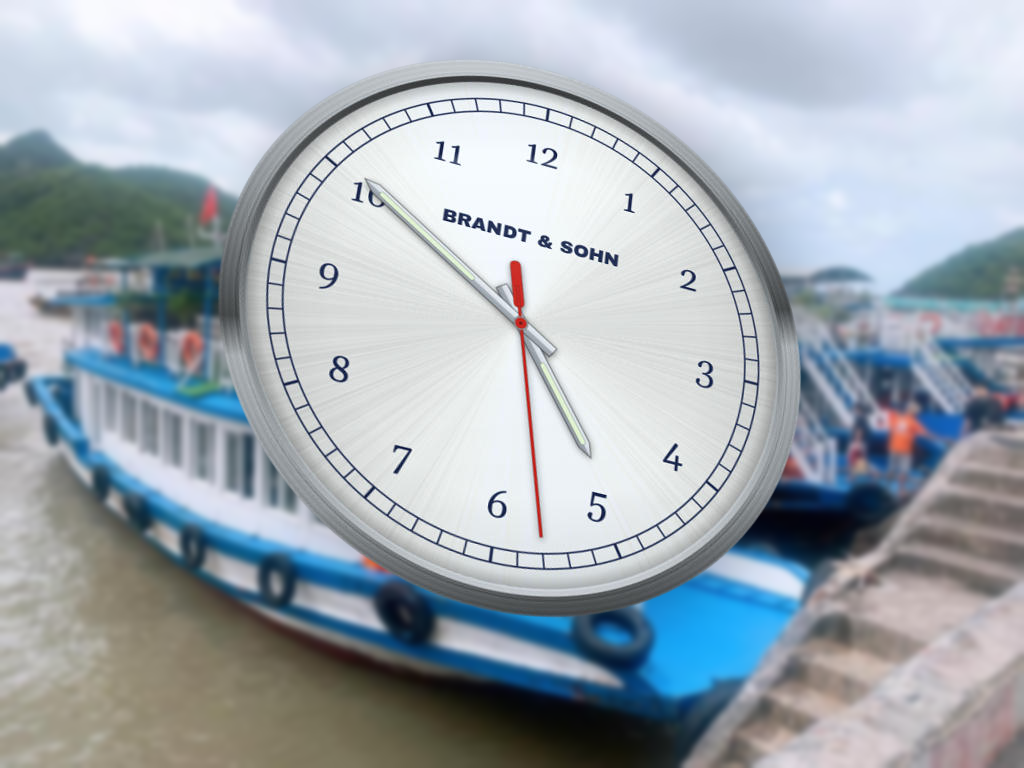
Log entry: h=4 m=50 s=28
